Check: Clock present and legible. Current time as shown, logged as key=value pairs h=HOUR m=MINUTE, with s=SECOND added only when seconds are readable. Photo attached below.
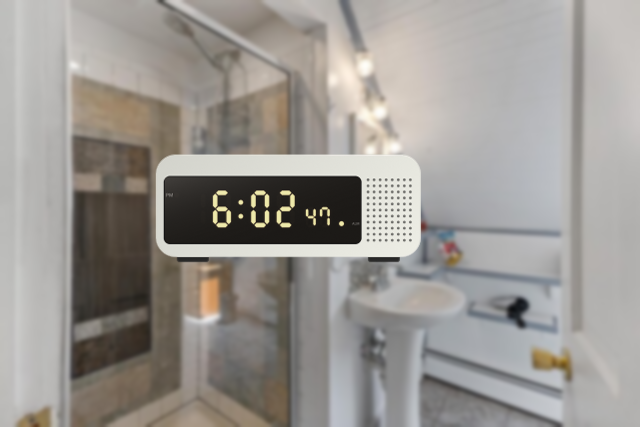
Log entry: h=6 m=2 s=47
